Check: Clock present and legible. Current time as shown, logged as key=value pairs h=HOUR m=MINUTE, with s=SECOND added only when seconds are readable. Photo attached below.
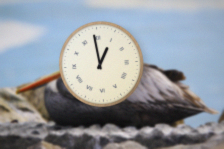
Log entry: h=12 m=59
